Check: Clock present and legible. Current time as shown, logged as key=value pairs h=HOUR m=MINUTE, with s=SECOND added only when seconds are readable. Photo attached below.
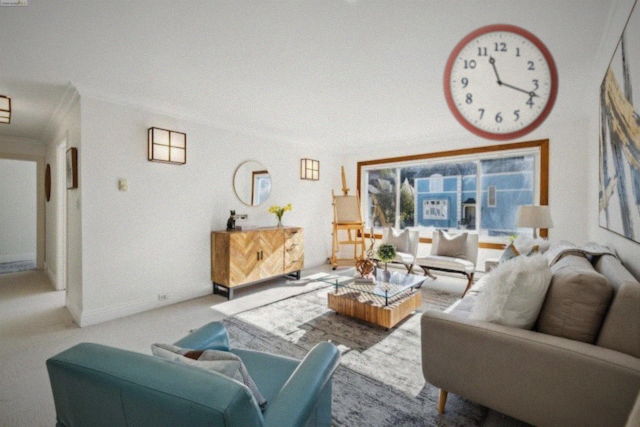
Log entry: h=11 m=18
